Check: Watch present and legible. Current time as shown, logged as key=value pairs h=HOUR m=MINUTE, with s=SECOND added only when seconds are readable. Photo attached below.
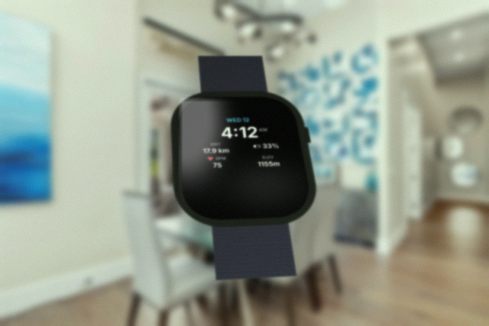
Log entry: h=4 m=12
